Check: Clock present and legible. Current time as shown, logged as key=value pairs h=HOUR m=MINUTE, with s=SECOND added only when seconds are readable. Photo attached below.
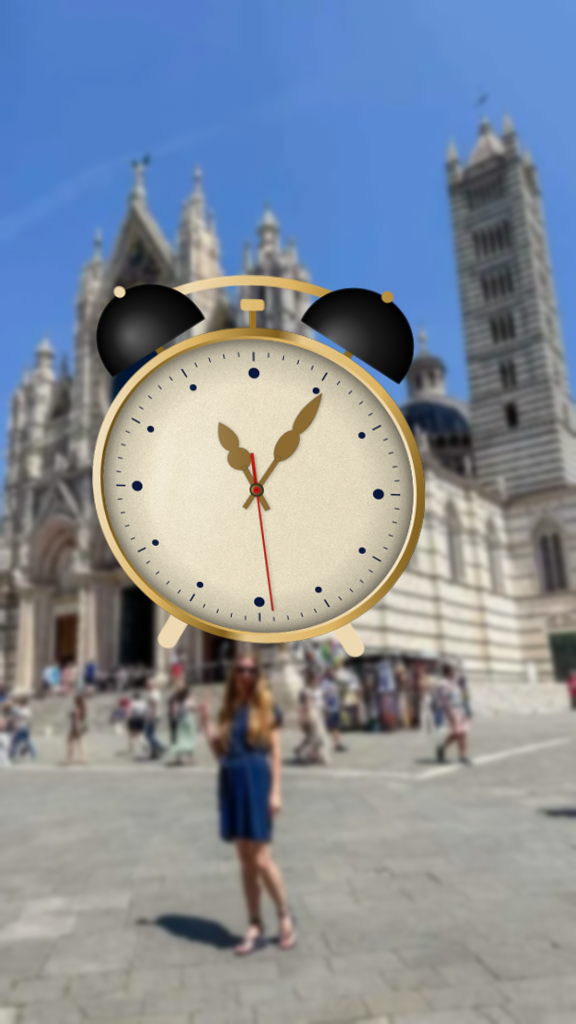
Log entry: h=11 m=5 s=29
